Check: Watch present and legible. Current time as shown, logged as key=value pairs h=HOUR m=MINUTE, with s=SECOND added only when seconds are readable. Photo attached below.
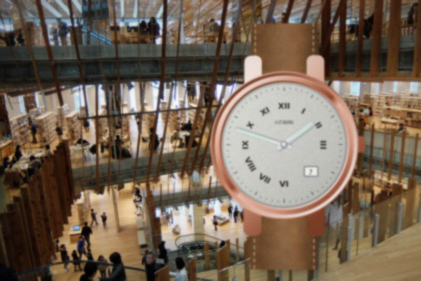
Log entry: h=1 m=48
